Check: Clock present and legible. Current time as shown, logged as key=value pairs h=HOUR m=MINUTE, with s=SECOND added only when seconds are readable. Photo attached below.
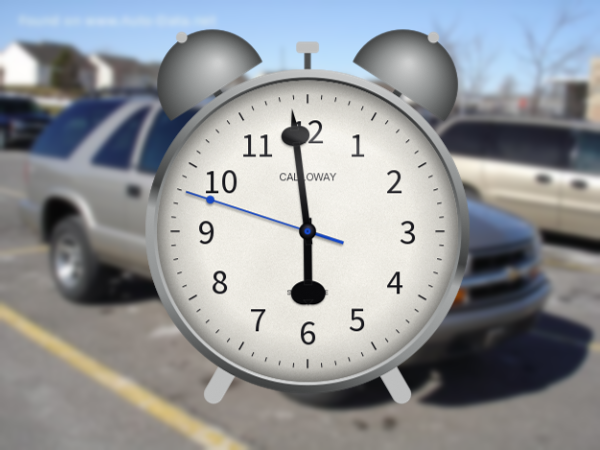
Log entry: h=5 m=58 s=48
